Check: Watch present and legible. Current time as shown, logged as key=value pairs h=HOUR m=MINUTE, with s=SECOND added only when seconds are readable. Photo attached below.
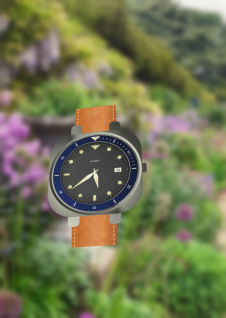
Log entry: h=5 m=39
